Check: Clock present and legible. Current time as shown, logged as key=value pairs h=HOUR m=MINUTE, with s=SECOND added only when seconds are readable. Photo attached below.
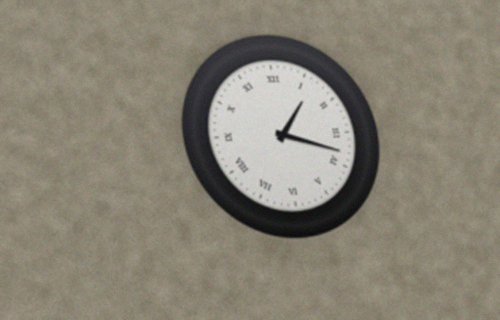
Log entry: h=1 m=18
